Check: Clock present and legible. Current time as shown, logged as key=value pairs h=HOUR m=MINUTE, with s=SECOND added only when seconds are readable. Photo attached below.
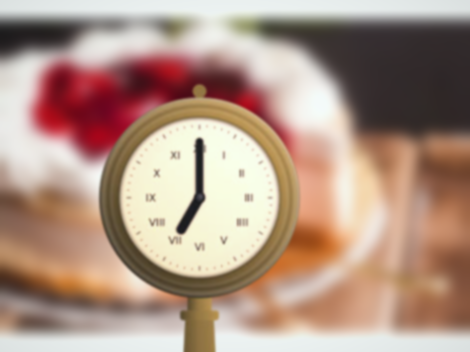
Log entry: h=7 m=0
